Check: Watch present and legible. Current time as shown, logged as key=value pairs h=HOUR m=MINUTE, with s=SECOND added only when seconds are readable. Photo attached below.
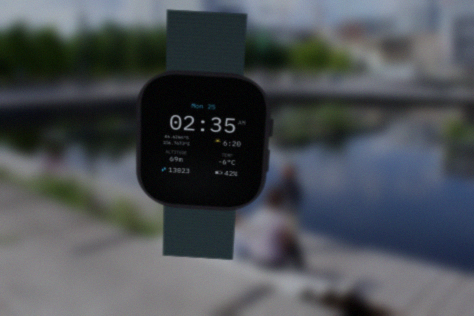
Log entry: h=2 m=35
